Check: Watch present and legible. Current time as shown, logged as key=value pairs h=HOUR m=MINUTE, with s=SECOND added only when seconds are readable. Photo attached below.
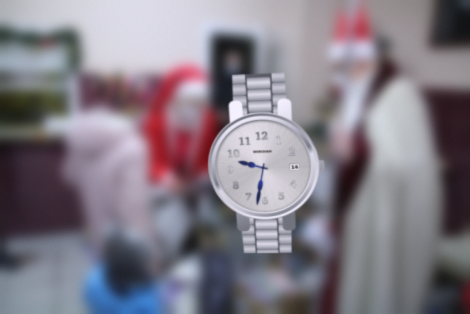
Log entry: h=9 m=32
